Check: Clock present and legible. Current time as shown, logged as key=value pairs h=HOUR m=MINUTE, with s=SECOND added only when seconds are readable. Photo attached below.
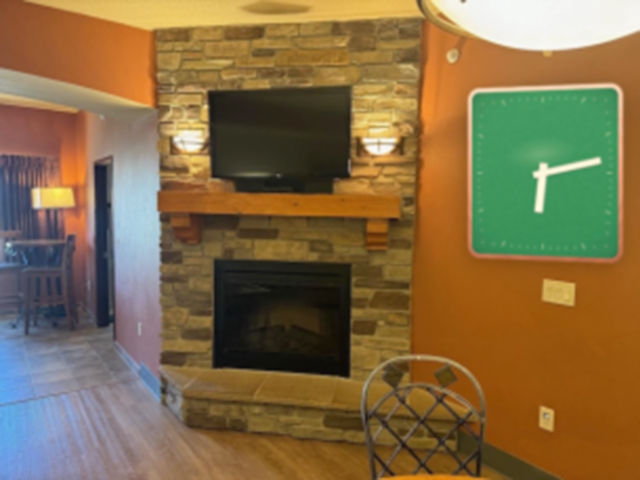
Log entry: h=6 m=13
